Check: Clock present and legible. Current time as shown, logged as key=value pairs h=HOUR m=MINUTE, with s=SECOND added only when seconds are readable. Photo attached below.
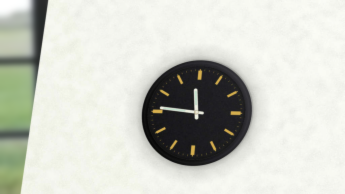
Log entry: h=11 m=46
